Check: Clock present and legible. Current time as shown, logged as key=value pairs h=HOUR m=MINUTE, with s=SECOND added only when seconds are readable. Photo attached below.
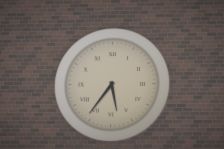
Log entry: h=5 m=36
